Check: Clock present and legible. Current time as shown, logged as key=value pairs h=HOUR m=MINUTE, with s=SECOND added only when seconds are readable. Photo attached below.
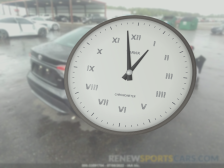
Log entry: h=12 m=58
